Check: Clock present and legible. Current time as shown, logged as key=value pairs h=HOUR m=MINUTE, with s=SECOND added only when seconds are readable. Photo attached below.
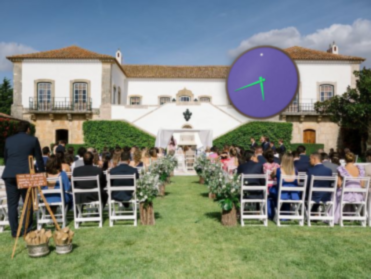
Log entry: h=5 m=42
